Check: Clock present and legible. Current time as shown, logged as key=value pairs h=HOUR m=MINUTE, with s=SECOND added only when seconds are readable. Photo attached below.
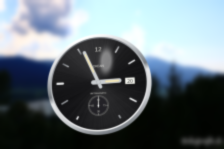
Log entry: h=2 m=56
